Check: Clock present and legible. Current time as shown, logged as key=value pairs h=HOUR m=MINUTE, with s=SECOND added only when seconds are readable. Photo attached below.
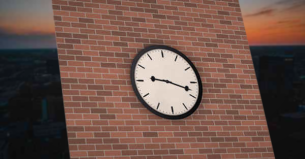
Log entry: h=9 m=18
